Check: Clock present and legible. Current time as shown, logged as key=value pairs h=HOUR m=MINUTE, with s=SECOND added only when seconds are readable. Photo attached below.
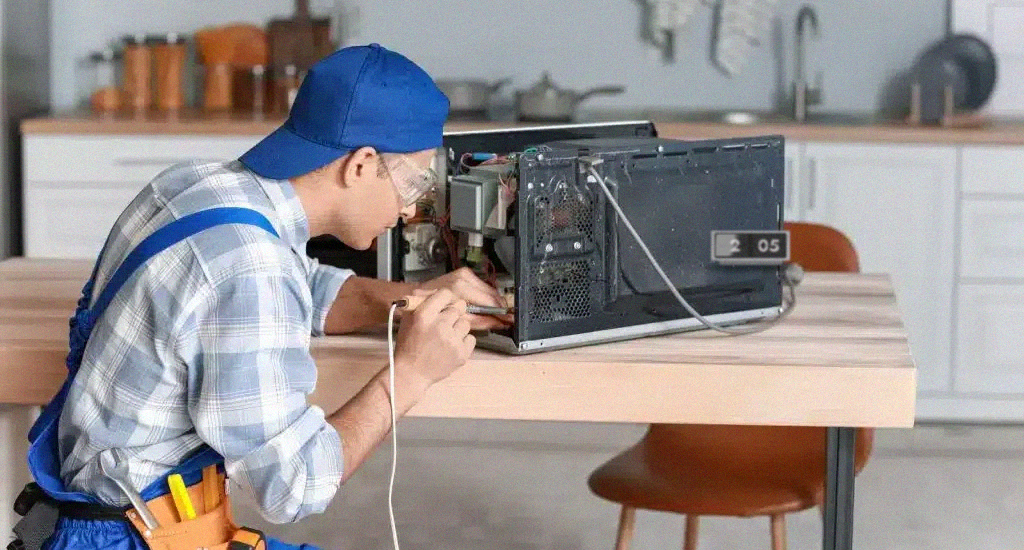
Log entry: h=2 m=5
